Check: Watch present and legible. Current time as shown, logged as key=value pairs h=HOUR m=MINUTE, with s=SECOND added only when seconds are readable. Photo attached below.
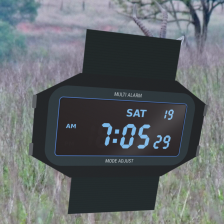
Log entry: h=7 m=5 s=29
